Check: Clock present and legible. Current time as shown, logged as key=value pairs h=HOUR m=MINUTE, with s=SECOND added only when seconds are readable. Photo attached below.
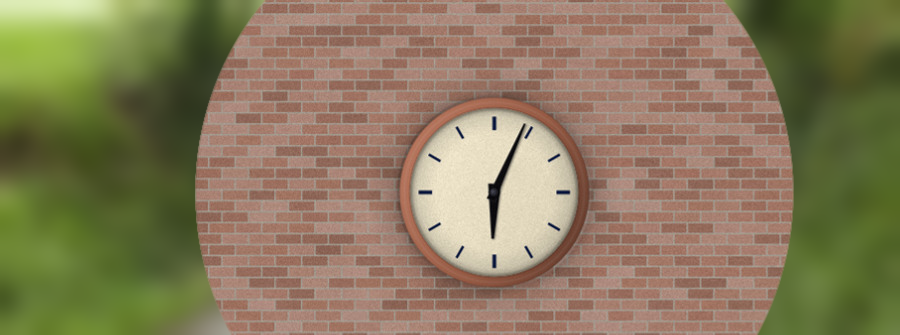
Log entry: h=6 m=4
